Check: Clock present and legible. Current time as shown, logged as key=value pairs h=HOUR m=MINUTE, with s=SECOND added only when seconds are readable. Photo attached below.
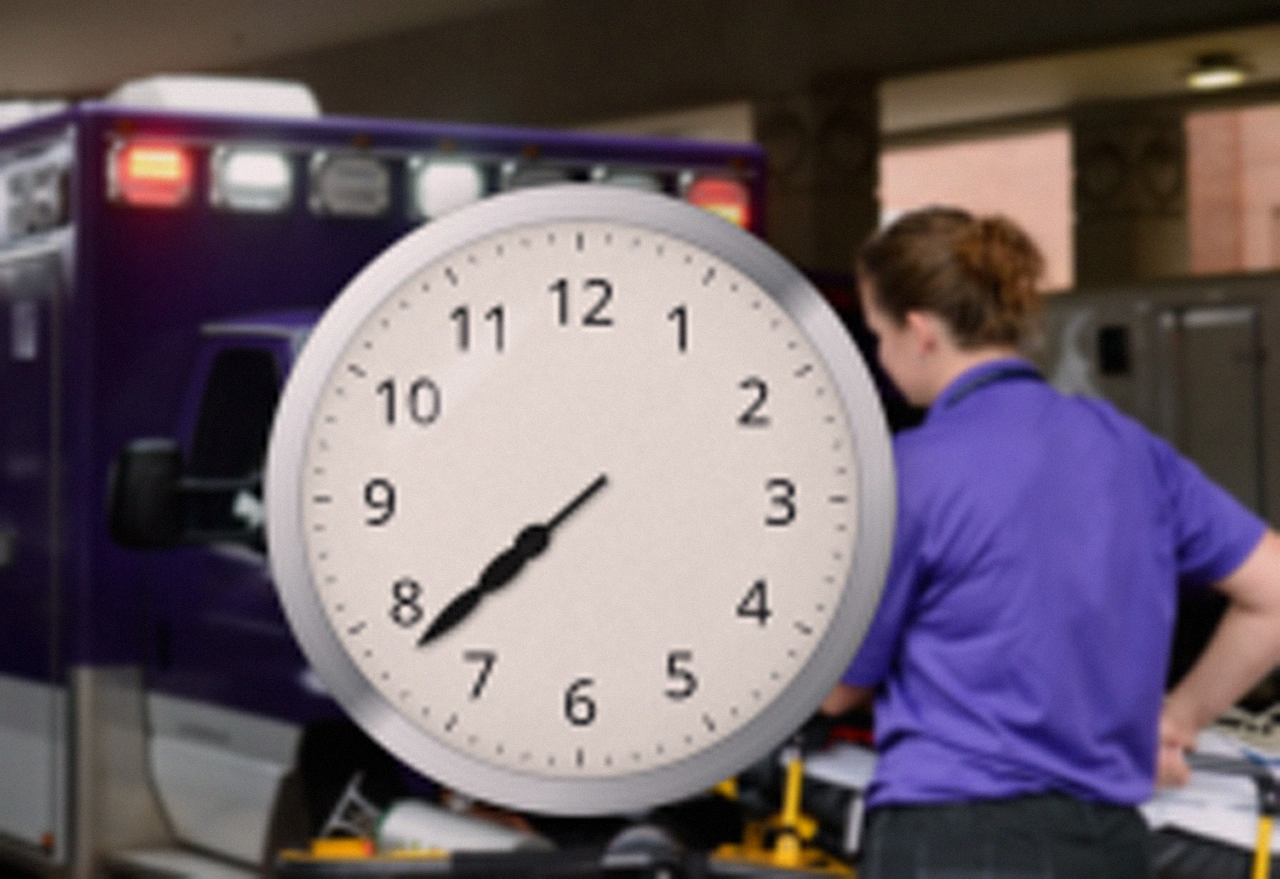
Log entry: h=7 m=38
